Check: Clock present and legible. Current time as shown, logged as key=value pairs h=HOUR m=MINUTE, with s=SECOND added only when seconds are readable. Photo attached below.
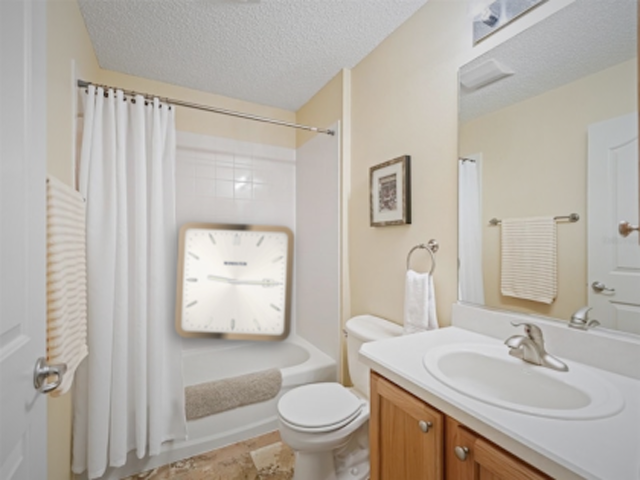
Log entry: h=9 m=15
